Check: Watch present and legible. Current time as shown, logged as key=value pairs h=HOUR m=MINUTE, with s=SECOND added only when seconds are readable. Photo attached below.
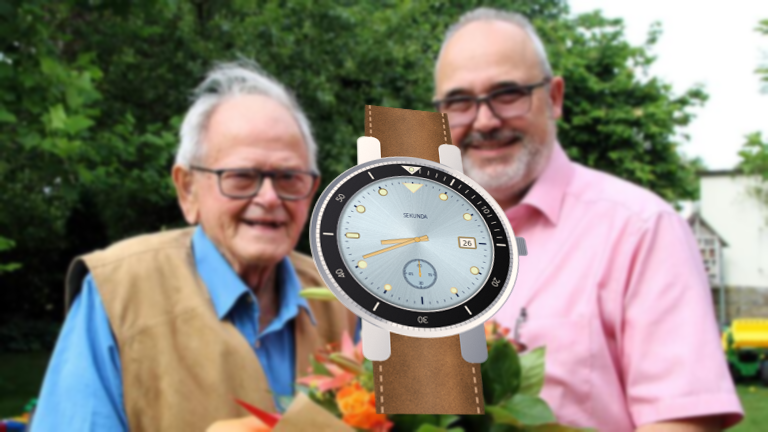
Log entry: h=8 m=41
